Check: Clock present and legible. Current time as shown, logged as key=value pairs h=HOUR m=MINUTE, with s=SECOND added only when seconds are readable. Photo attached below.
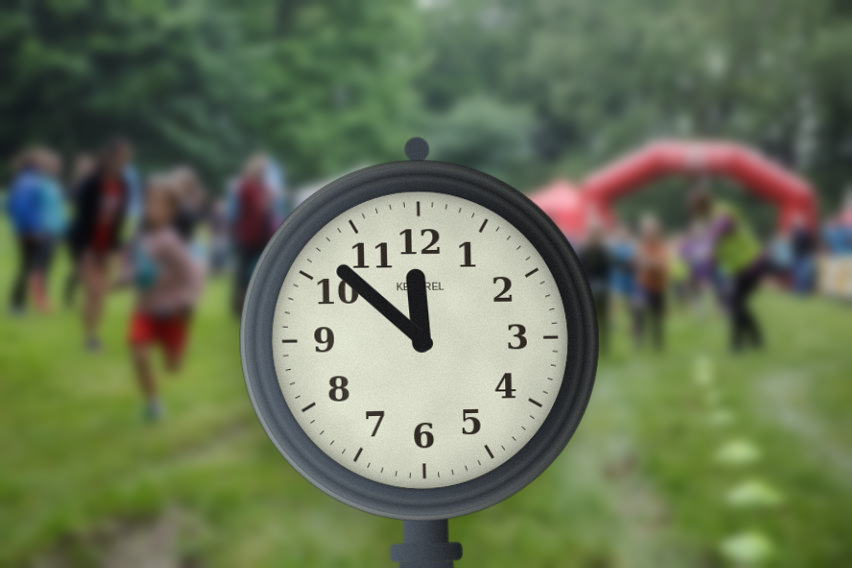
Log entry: h=11 m=52
